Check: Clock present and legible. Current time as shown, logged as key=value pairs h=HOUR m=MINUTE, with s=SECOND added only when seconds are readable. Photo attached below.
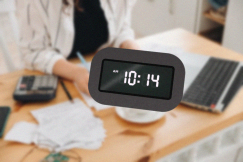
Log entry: h=10 m=14
